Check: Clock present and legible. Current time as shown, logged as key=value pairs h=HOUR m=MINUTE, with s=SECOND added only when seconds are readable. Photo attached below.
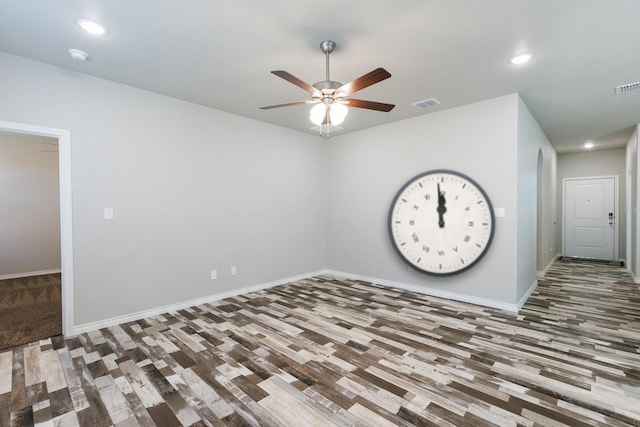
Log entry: h=11 m=59
